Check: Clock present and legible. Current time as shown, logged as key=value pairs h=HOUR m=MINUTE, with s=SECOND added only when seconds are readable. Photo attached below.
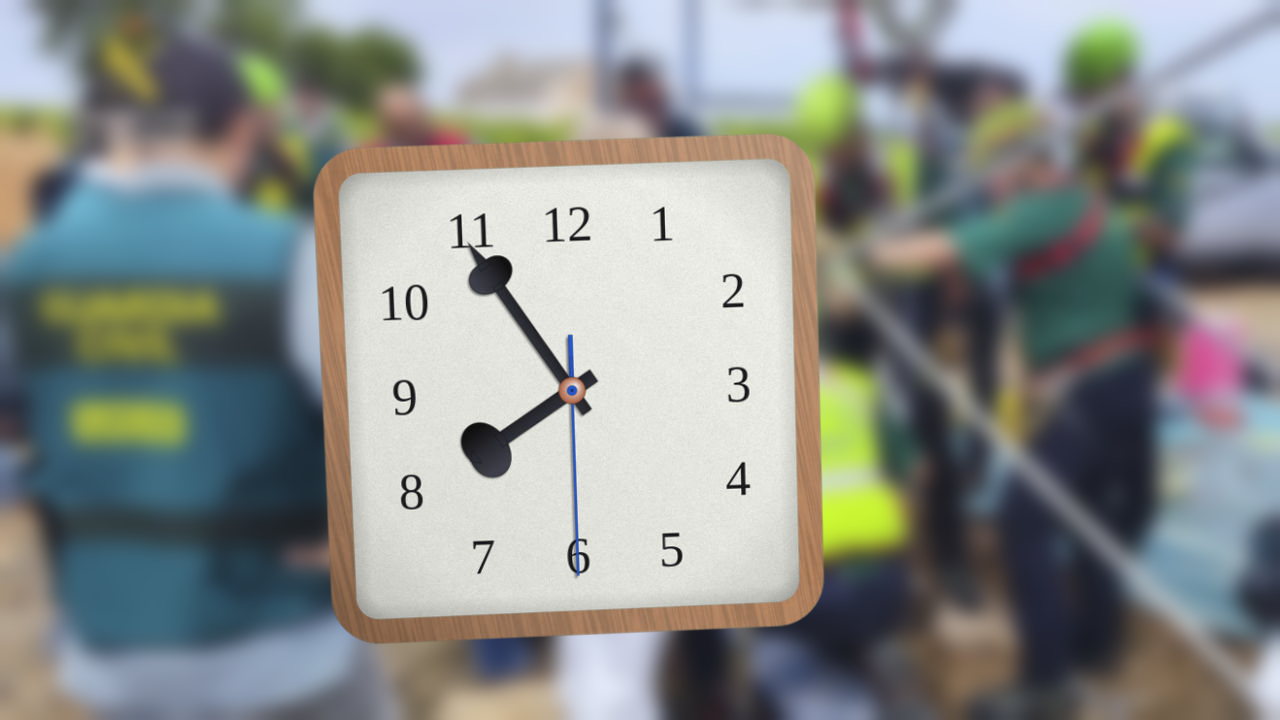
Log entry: h=7 m=54 s=30
